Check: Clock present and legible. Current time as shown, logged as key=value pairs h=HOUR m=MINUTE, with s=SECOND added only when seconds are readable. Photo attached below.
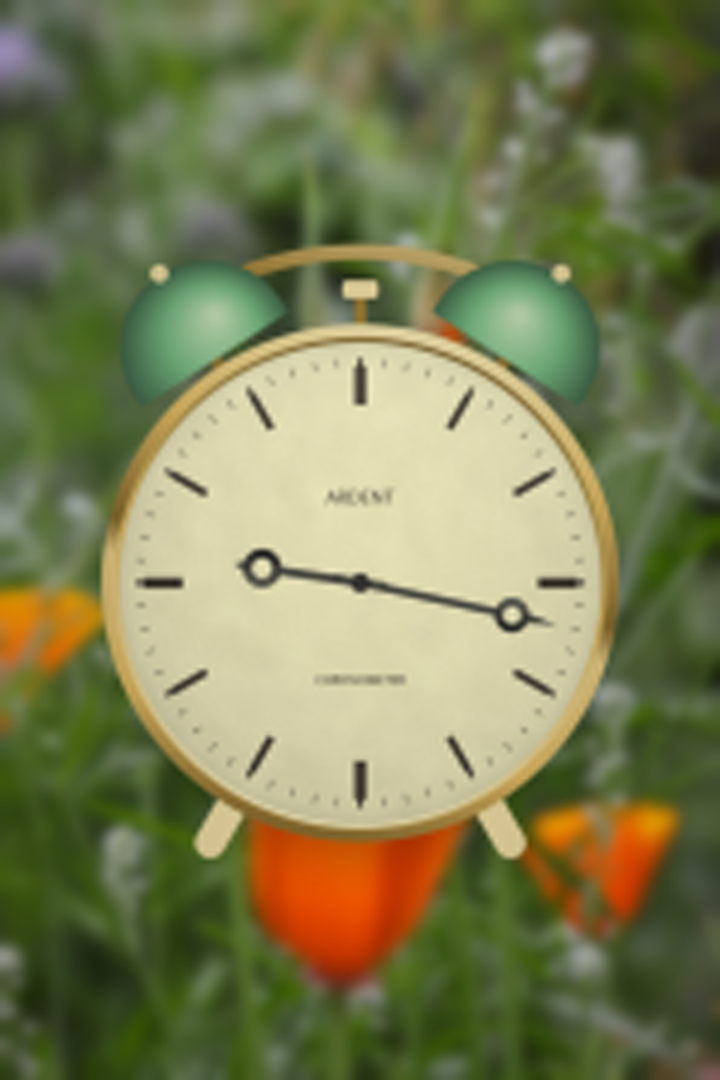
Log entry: h=9 m=17
